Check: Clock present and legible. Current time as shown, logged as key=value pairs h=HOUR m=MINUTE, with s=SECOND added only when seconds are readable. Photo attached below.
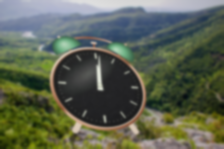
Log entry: h=12 m=1
